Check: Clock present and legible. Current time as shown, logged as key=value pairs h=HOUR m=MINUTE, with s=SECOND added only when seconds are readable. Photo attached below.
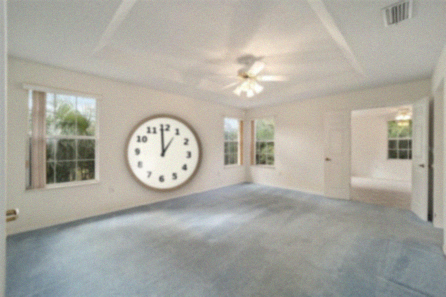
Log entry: h=12 m=59
